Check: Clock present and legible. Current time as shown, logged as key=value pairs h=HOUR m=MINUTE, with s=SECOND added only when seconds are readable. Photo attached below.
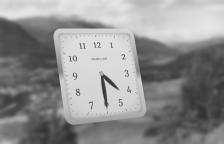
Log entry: h=4 m=30
